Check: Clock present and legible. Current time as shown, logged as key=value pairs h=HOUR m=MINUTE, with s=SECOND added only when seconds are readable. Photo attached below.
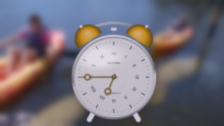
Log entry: h=6 m=45
